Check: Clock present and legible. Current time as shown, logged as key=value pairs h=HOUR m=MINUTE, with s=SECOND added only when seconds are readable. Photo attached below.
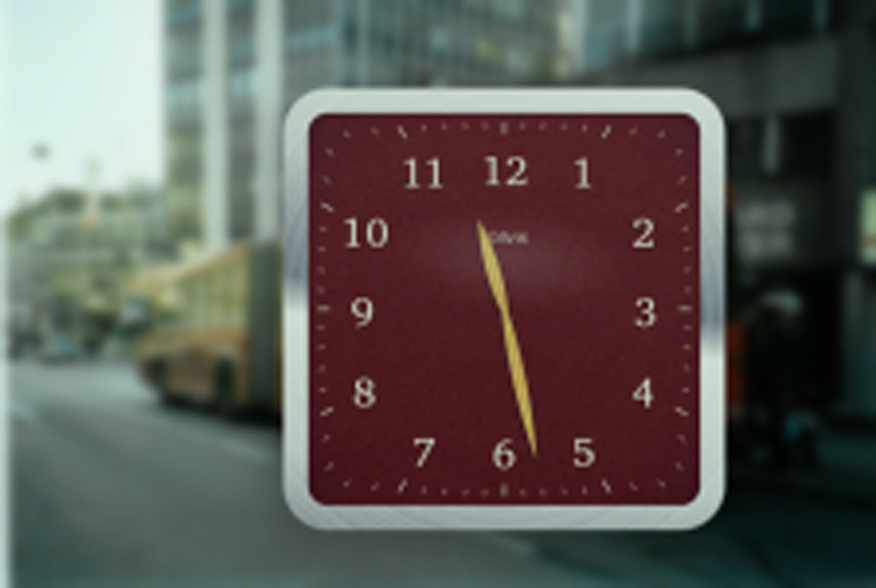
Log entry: h=11 m=28
